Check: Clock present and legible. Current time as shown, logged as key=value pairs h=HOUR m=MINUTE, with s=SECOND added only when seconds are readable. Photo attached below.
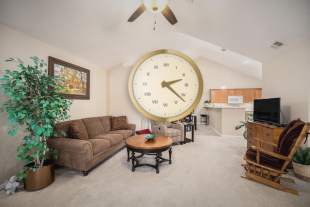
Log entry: h=2 m=22
